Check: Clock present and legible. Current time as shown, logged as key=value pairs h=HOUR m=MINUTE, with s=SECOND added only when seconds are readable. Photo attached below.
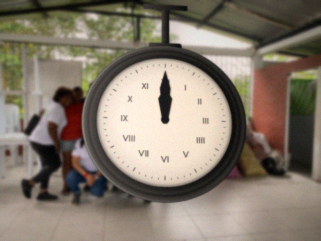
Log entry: h=12 m=0
